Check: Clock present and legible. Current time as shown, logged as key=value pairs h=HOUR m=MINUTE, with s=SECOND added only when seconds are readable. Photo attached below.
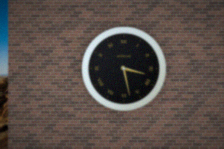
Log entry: h=3 m=28
